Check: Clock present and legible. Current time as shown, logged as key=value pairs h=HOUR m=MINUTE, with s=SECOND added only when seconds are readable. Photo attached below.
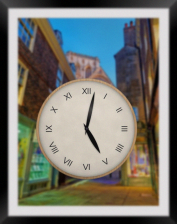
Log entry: h=5 m=2
